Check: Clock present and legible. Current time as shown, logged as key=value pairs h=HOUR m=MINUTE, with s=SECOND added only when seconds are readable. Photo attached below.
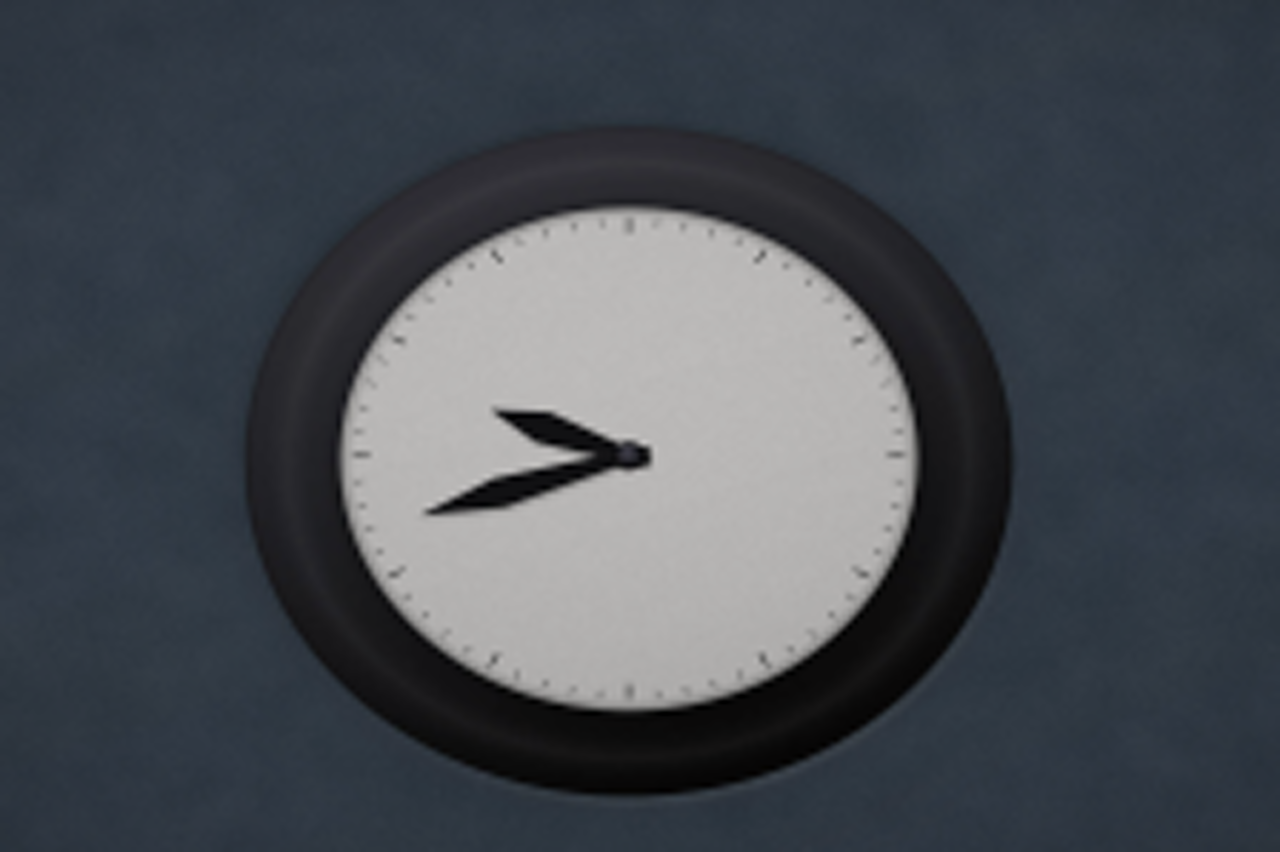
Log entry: h=9 m=42
